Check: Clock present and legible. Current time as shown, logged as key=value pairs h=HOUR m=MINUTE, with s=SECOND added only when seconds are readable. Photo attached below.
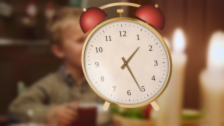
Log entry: h=1 m=26
